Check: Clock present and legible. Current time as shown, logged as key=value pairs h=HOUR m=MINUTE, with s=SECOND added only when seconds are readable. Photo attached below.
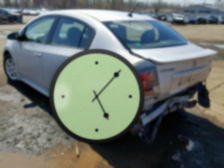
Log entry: h=5 m=7
